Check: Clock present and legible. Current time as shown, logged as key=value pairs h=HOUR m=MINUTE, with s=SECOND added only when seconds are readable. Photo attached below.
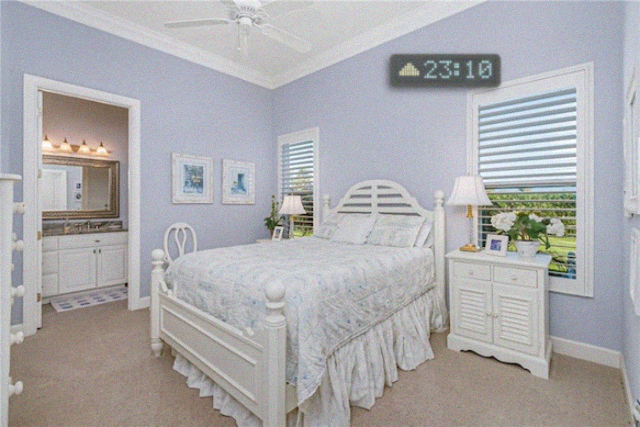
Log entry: h=23 m=10
